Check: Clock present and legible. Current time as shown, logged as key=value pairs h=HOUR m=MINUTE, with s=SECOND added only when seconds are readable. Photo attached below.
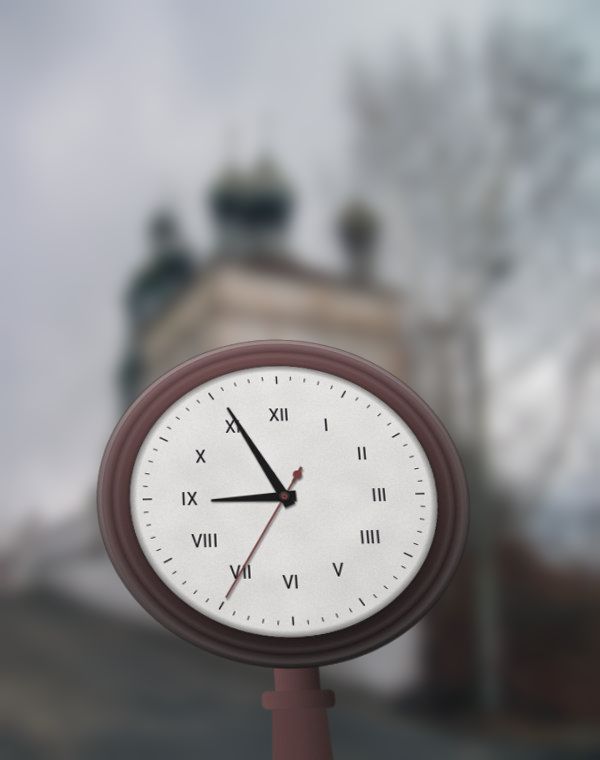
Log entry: h=8 m=55 s=35
